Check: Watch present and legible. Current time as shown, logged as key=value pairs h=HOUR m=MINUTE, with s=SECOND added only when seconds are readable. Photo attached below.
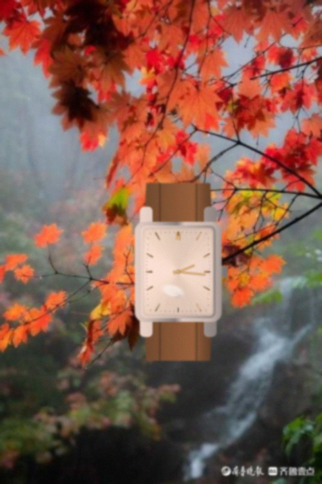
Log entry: h=2 m=16
